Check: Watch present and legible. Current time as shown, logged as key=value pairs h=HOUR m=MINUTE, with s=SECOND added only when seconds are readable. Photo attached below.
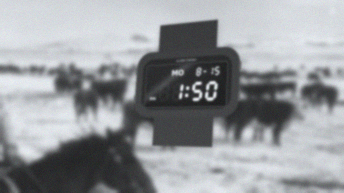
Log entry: h=1 m=50
